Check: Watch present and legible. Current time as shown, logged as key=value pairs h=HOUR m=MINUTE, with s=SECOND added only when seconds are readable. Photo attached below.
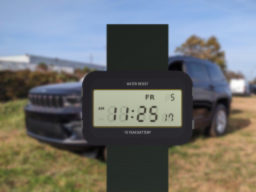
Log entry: h=11 m=25
